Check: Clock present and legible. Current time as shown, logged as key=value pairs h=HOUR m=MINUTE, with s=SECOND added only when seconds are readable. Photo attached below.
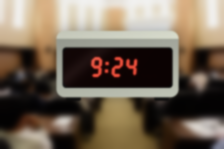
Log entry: h=9 m=24
